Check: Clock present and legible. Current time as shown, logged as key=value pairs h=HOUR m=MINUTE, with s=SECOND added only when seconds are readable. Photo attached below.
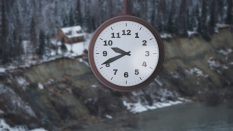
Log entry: h=9 m=41
